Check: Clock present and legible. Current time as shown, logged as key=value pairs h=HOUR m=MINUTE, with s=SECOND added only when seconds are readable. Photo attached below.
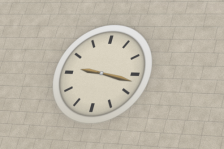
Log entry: h=9 m=17
